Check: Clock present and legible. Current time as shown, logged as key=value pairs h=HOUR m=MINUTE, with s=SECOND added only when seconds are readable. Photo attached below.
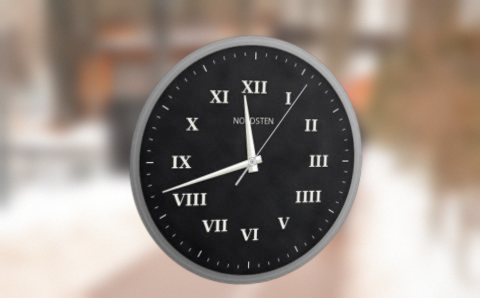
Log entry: h=11 m=42 s=6
